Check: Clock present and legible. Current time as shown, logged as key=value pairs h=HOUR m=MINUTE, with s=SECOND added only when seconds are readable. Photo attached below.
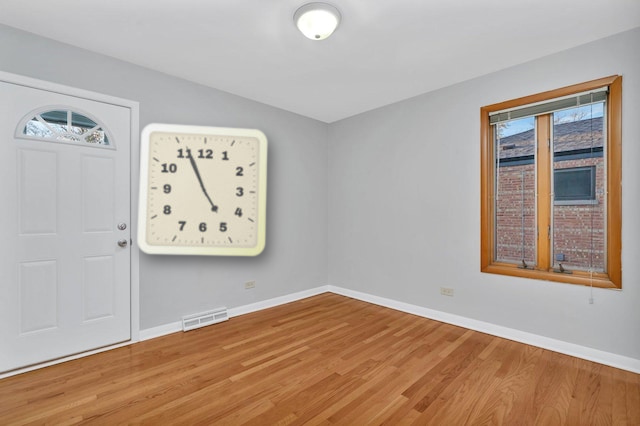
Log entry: h=4 m=56
